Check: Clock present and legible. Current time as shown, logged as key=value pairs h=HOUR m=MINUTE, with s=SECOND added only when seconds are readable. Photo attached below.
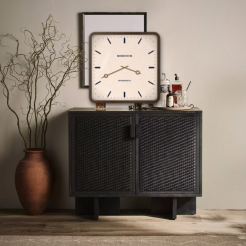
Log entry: h=3 m=41
